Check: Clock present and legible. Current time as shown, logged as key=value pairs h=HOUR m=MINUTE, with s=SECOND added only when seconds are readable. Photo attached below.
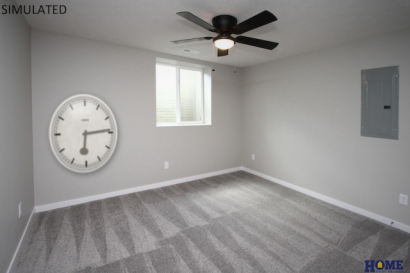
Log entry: h=6 m=14
